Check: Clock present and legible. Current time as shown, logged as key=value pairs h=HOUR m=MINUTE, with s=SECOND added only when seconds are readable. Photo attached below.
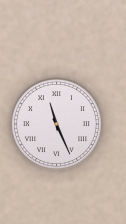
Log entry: h=11 m=26
